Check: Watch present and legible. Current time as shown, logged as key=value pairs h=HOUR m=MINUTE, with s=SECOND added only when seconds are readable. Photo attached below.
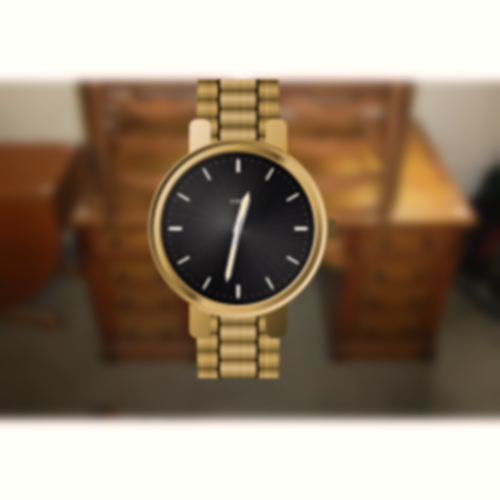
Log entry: h=12 m=32
